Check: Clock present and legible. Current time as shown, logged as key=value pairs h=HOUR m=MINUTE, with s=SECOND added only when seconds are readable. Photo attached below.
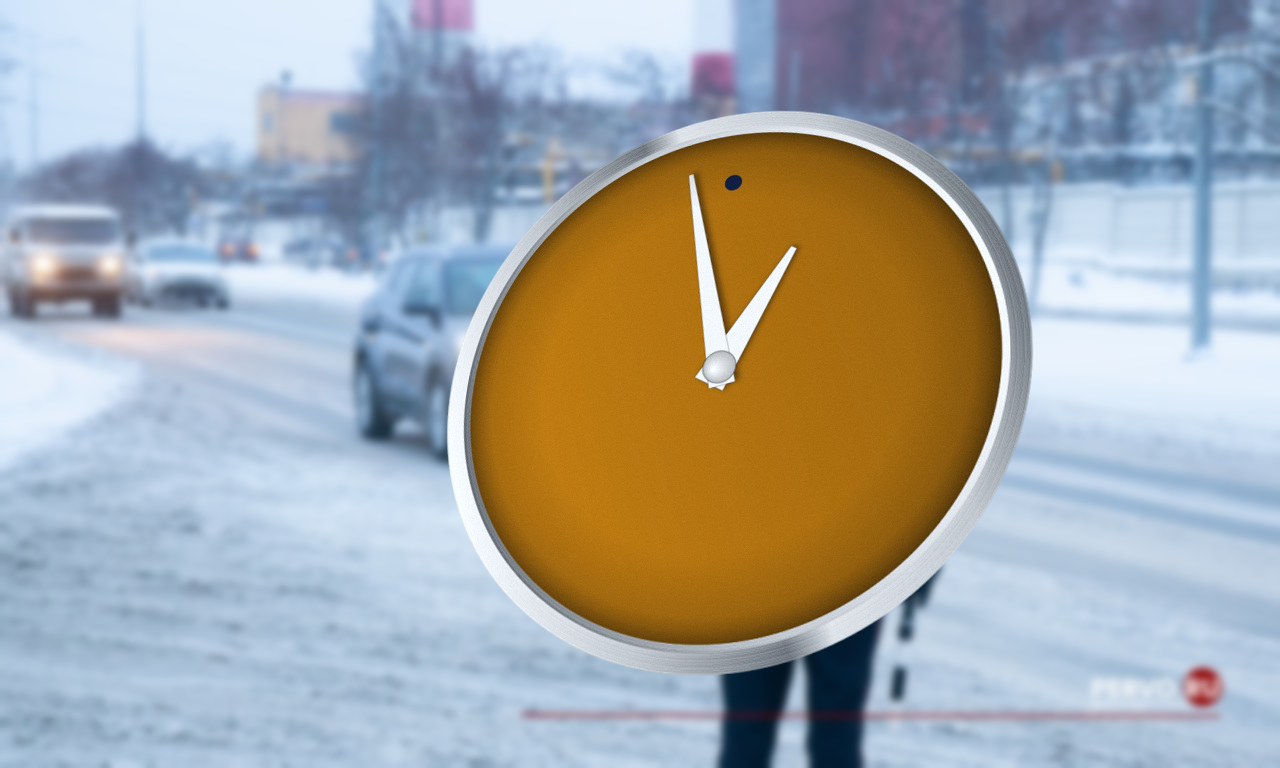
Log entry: h=12 m=58
